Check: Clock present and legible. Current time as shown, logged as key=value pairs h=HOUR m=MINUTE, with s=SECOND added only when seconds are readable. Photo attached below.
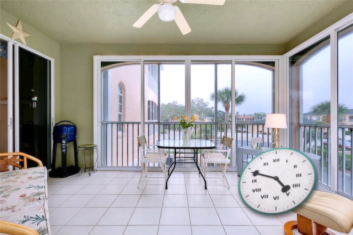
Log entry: h=4 m=49
